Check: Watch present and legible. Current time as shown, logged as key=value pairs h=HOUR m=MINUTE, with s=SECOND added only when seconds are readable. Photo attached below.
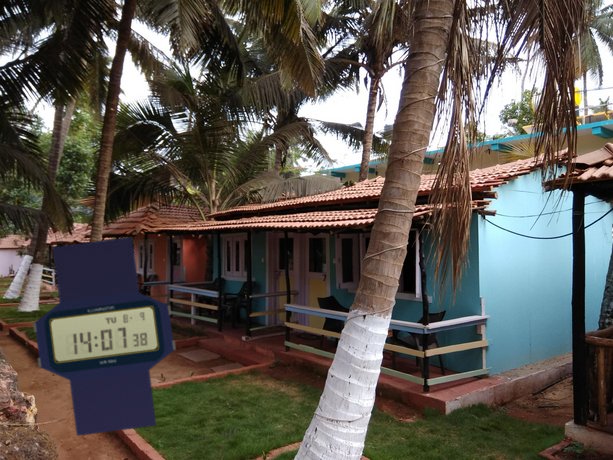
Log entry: h=14 m=7 s=38
